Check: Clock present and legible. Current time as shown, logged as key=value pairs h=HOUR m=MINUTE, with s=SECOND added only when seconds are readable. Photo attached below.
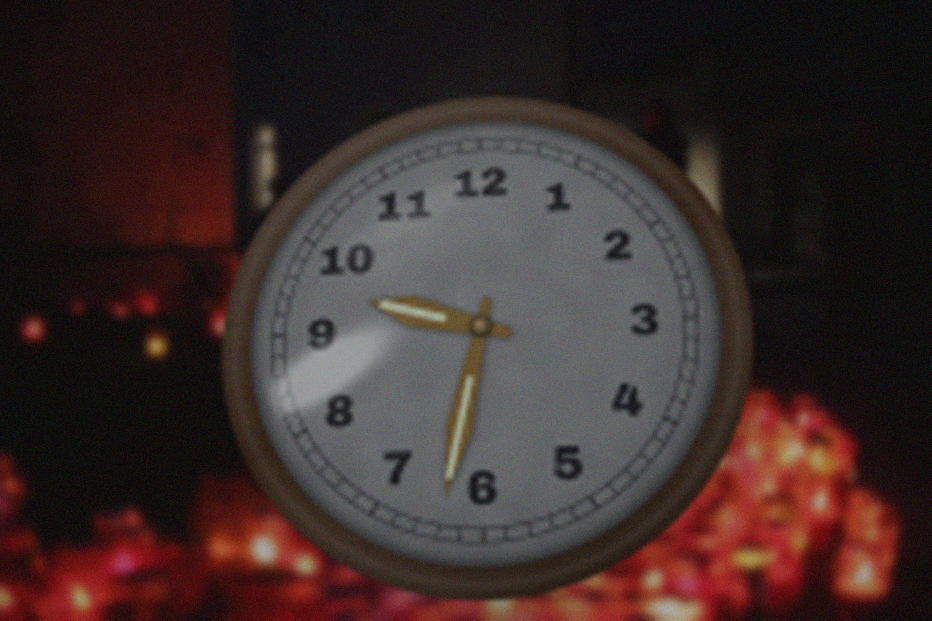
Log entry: h=9 m=32
